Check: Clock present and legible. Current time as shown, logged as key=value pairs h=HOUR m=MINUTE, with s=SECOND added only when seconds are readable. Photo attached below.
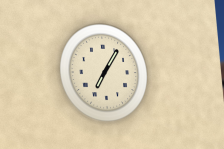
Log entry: h=7 m=6
